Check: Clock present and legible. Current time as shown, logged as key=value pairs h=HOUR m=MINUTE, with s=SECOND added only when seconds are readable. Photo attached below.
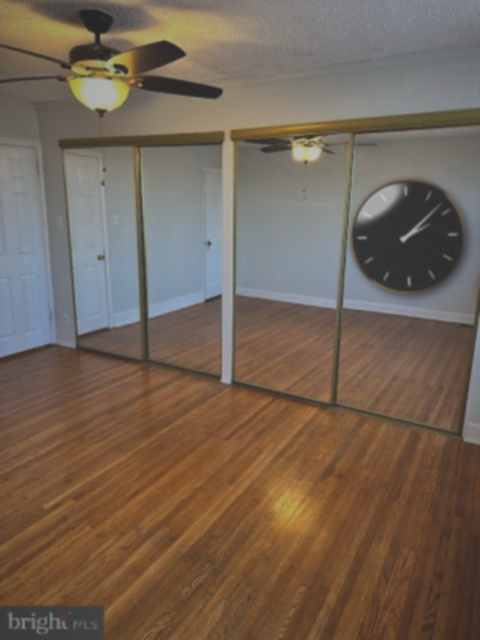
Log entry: h=2 m=8
